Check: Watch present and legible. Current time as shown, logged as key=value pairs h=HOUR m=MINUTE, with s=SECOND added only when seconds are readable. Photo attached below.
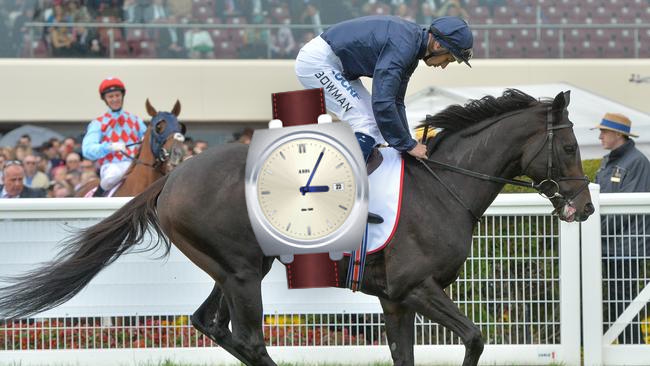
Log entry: h=3 m=5
